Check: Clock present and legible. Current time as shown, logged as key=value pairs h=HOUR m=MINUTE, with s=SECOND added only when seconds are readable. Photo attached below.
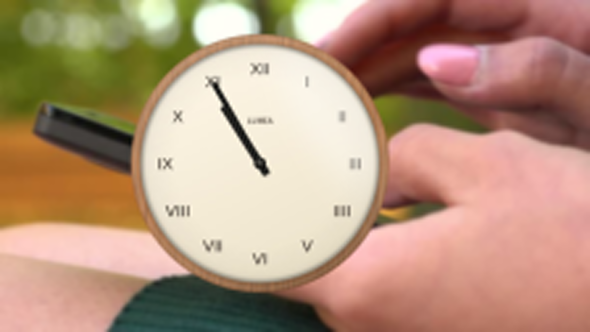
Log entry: h=10 m=55
